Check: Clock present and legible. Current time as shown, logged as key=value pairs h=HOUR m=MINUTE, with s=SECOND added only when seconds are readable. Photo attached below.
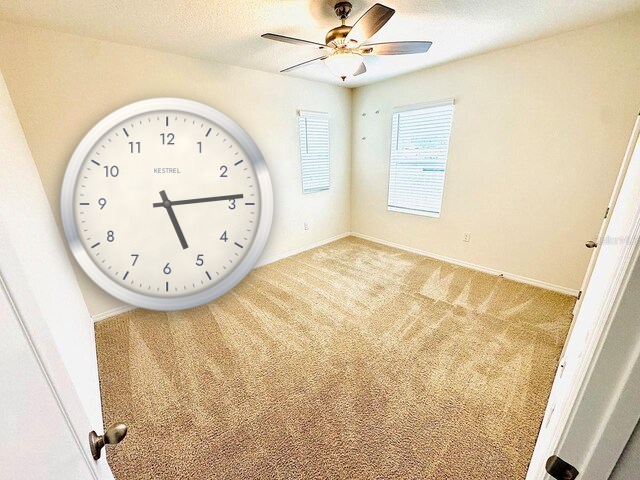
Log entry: h=5 m=14
